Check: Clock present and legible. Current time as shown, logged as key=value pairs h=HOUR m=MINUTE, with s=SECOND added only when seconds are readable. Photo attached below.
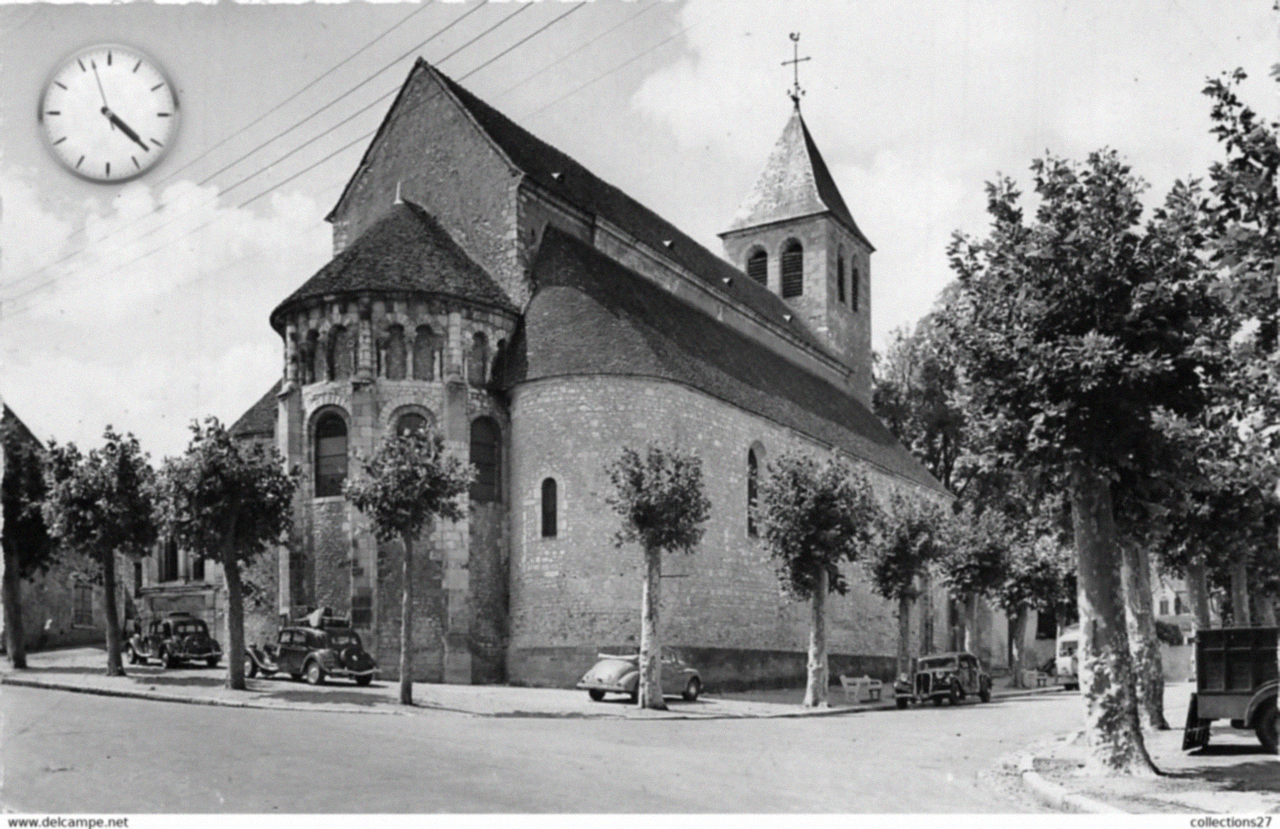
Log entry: h=4 m=21 s=57
